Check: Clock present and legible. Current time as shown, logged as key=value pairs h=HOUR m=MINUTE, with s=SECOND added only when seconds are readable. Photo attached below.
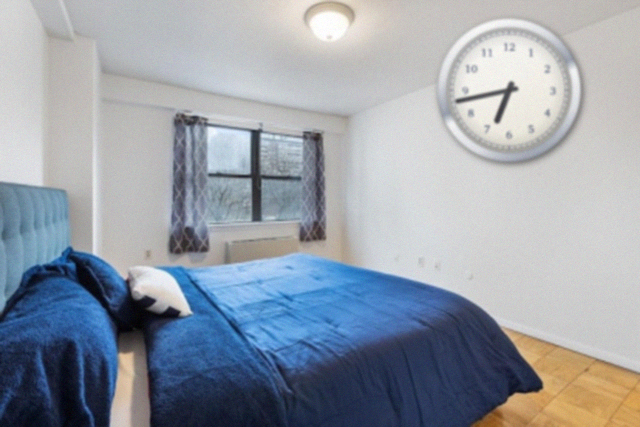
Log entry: h=6 m=43
